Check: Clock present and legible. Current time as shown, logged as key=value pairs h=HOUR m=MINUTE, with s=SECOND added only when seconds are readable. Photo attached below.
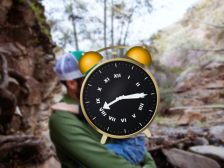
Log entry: h=8 m=15
